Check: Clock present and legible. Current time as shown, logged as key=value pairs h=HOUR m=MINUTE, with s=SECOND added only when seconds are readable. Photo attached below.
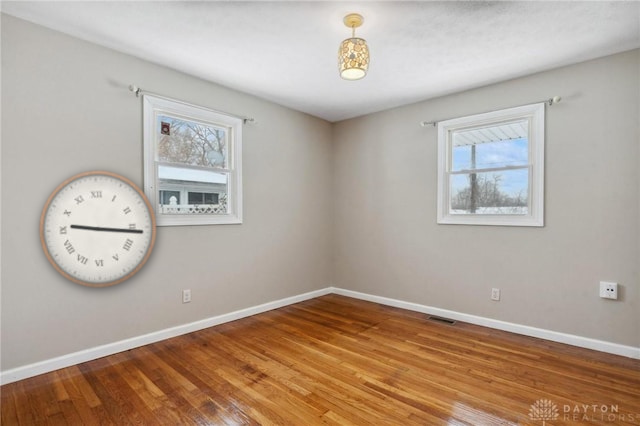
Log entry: h=9 m=16
